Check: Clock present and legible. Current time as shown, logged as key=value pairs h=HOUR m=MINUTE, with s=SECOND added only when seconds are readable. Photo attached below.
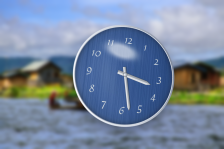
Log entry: h=3 m=28
